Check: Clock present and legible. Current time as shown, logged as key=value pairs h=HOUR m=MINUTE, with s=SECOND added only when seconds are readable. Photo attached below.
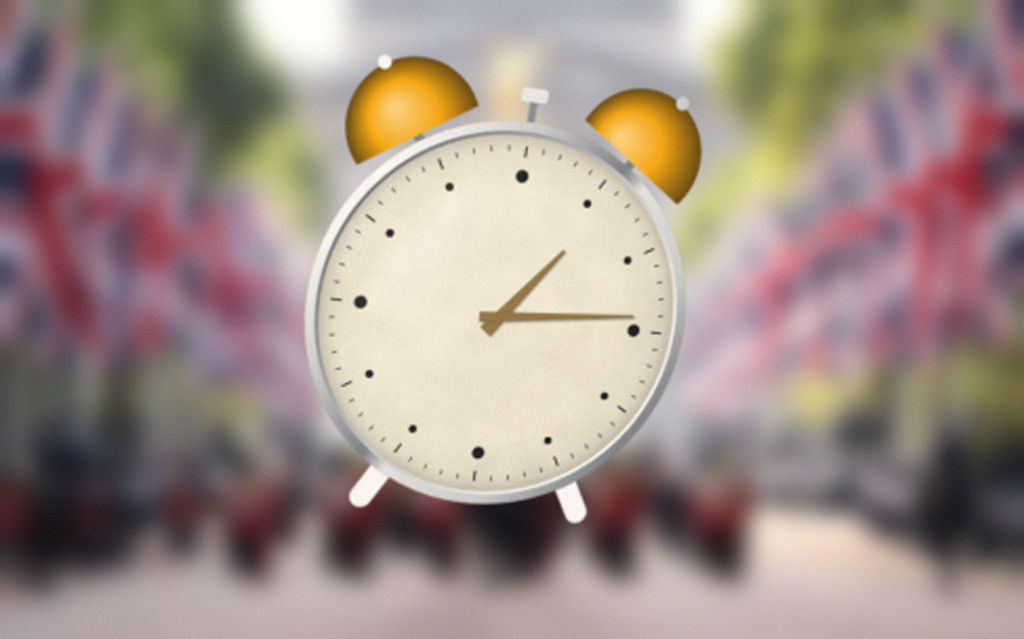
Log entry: h=1 m=14
